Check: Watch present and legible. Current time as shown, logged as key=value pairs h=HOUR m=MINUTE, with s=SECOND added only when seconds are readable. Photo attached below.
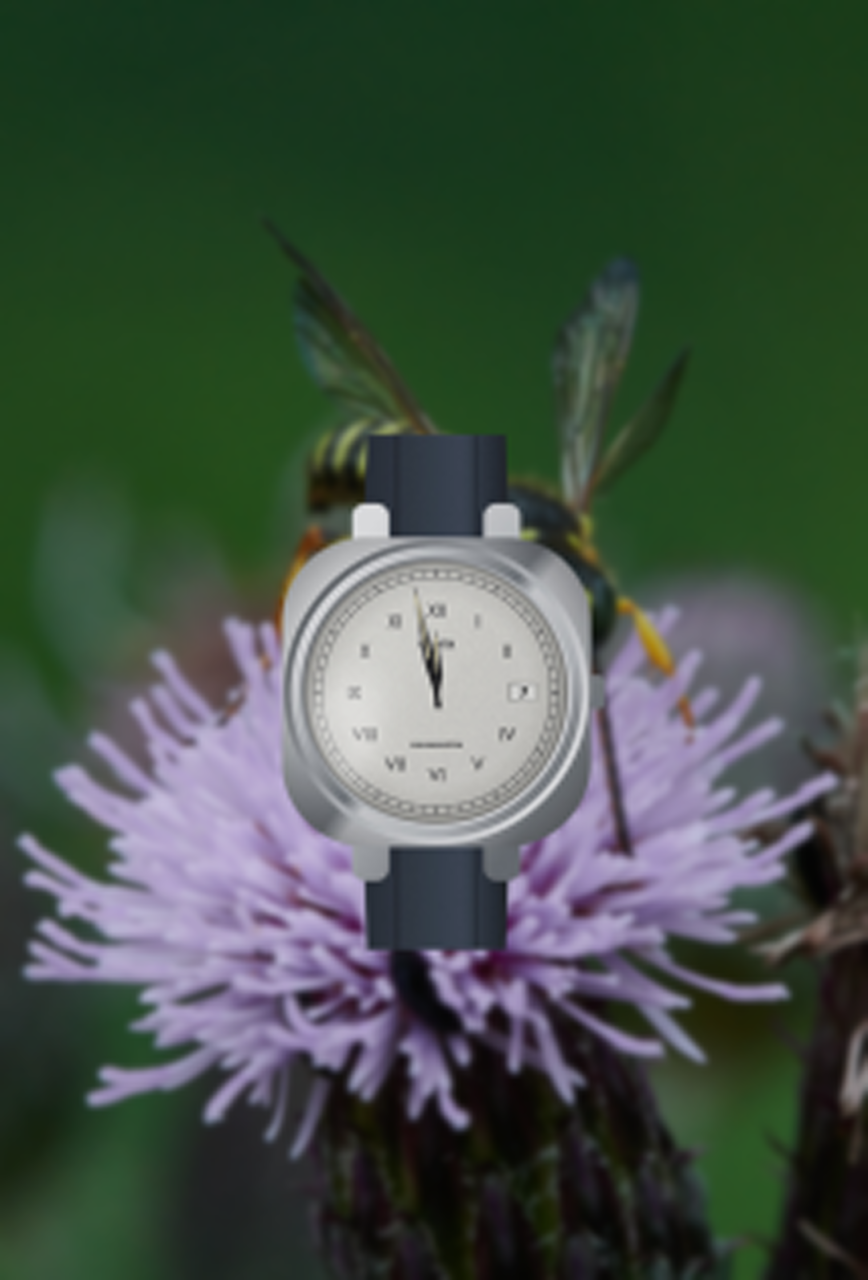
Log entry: h=11 m=58
